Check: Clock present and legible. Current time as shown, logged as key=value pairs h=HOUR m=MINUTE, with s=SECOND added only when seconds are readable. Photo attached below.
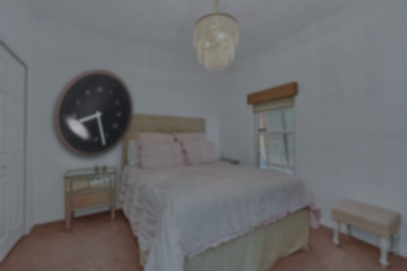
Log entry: h=8 m=27
